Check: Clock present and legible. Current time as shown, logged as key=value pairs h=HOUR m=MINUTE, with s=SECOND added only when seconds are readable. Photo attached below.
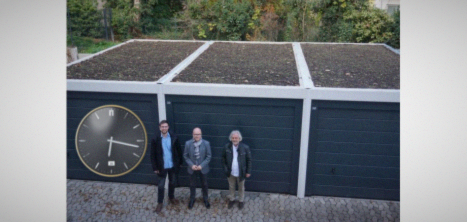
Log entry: h=6 m=17
